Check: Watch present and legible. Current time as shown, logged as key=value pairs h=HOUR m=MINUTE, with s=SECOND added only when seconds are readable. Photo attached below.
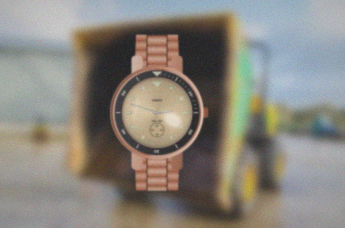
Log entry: h=2 m=48
